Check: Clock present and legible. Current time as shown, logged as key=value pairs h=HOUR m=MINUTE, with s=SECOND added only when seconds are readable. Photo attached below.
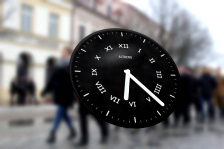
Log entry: h=6 m=23
